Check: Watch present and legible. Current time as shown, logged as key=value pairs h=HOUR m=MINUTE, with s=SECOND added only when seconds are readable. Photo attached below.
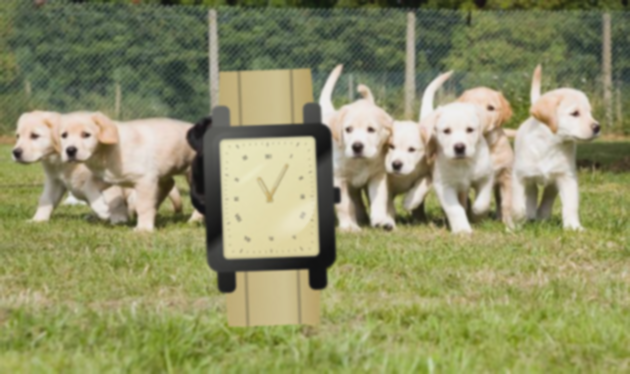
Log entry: h=11 m=5
